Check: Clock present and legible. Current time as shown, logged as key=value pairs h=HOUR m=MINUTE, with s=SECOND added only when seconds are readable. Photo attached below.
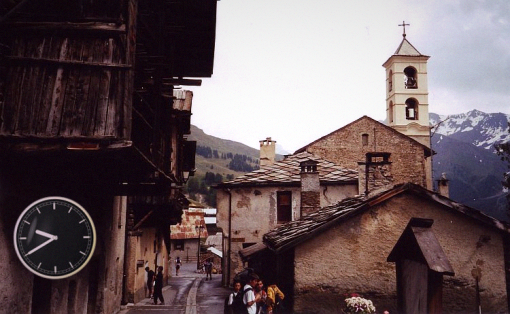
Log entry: h=9 m=40
